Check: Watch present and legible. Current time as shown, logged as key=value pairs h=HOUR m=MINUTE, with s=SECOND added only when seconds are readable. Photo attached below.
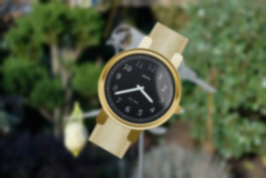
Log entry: h=3 m=38
